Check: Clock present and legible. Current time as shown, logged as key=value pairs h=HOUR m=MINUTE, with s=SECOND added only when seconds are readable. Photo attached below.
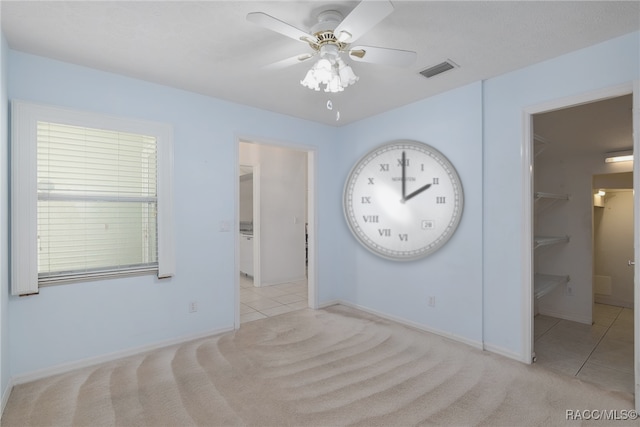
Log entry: h=2 m=0
